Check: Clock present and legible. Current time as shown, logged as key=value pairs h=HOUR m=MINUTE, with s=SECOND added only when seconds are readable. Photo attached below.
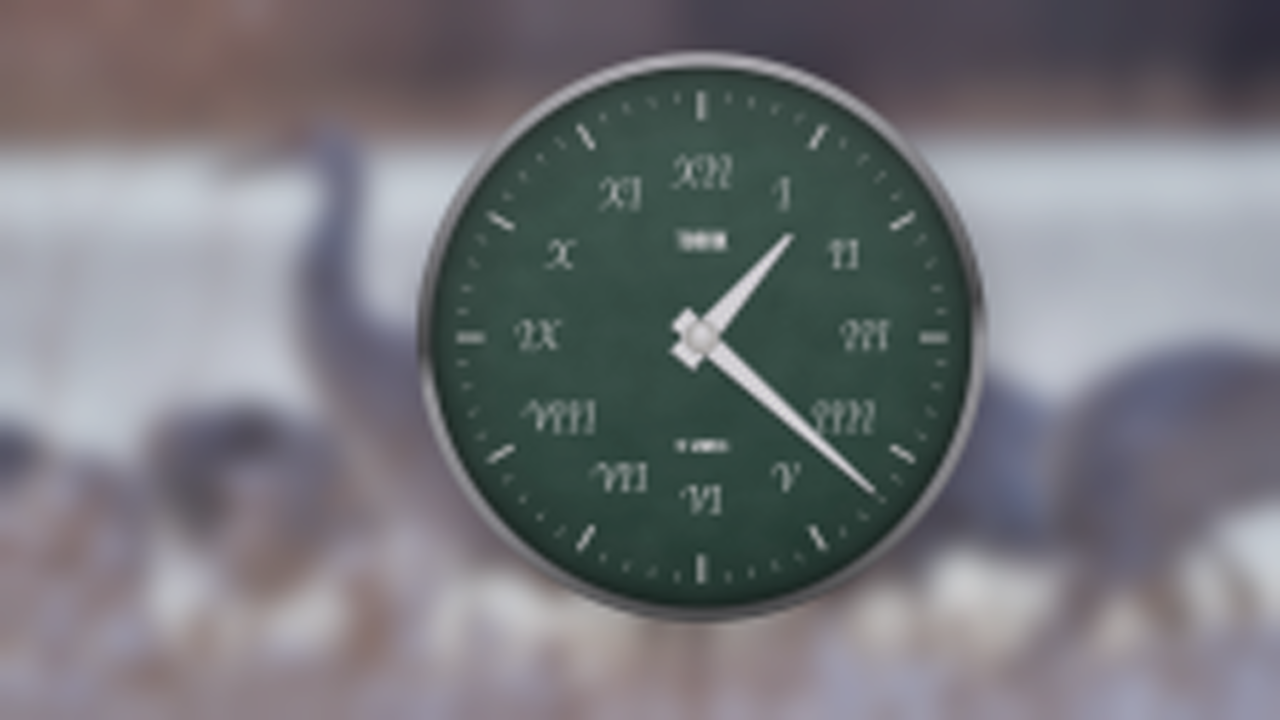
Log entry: h=1 m=22
